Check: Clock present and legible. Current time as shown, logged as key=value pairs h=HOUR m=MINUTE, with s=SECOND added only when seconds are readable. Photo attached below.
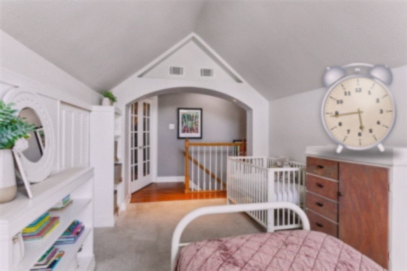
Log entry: h=5 m=44
